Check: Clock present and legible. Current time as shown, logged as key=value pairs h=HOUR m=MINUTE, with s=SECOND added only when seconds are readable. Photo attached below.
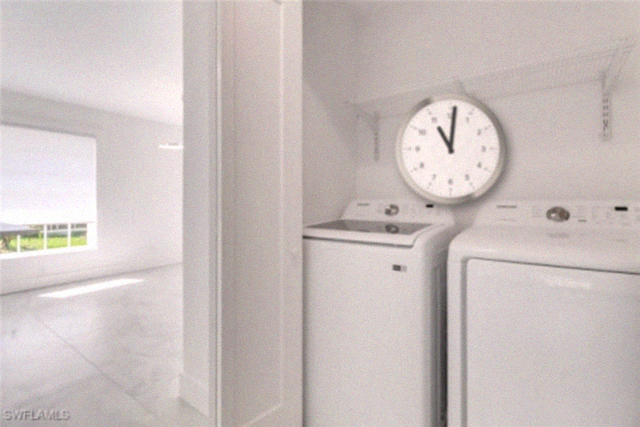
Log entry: h=11 m=1
